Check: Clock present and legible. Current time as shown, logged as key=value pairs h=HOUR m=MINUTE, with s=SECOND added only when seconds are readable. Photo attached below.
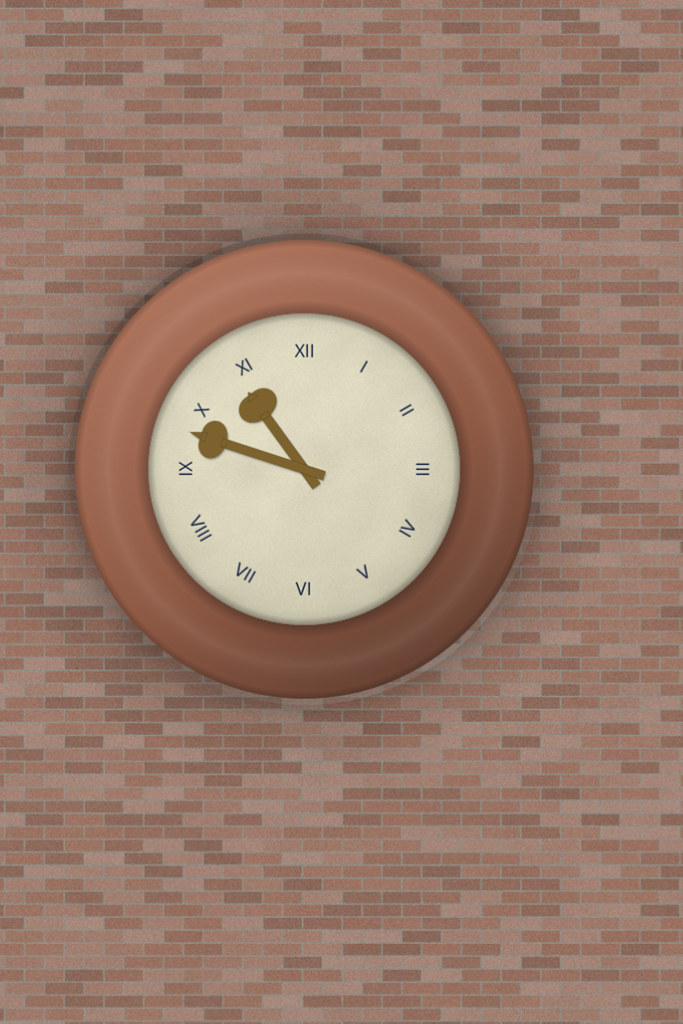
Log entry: h=10 m=48
